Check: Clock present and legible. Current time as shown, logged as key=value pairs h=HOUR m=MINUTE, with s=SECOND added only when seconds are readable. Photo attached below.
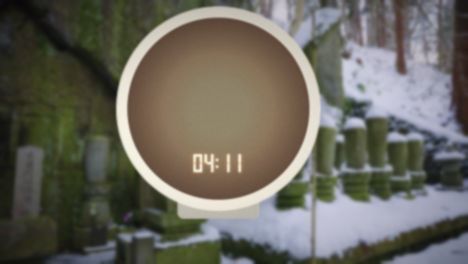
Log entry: h=4 m=11
